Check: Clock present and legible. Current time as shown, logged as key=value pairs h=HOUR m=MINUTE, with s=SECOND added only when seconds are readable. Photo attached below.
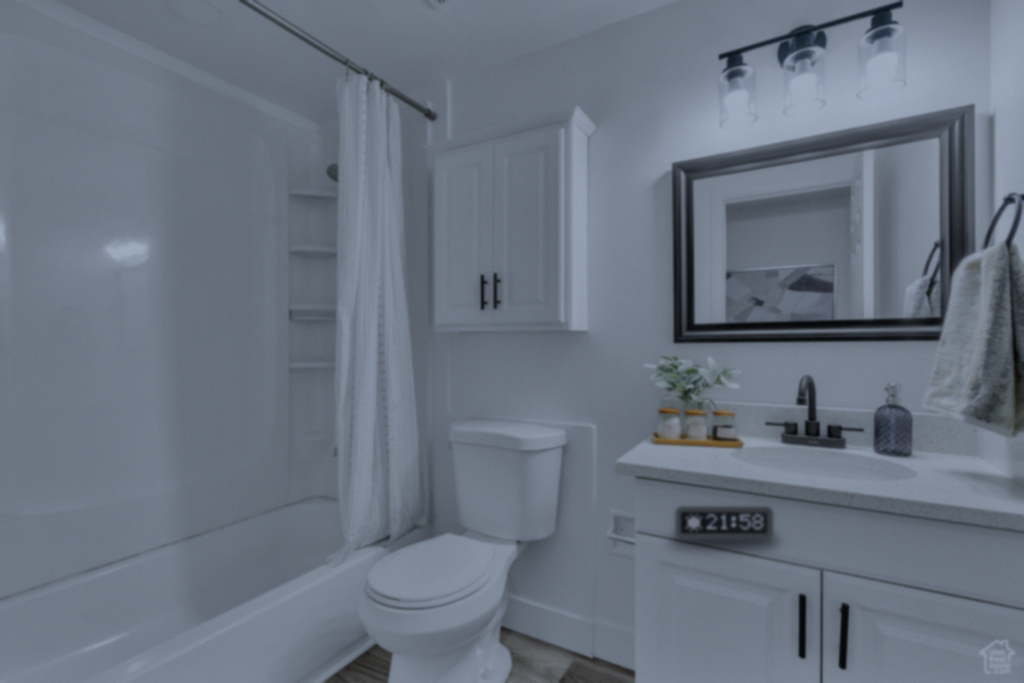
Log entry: h=21 m=58
